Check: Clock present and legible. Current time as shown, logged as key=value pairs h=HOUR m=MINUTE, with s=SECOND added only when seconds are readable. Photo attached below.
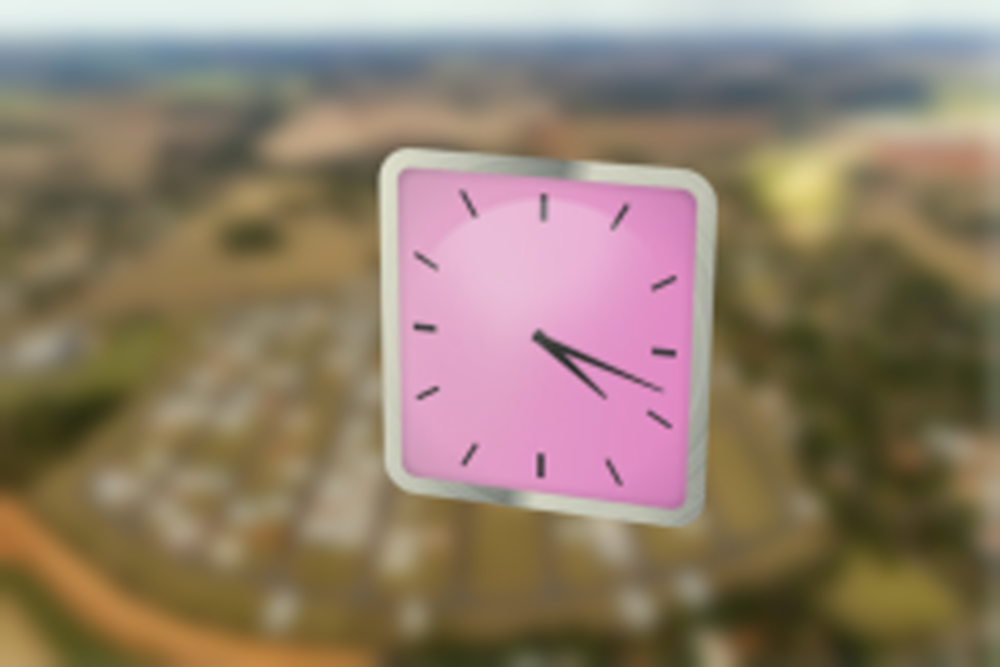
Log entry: h=4 m=18
